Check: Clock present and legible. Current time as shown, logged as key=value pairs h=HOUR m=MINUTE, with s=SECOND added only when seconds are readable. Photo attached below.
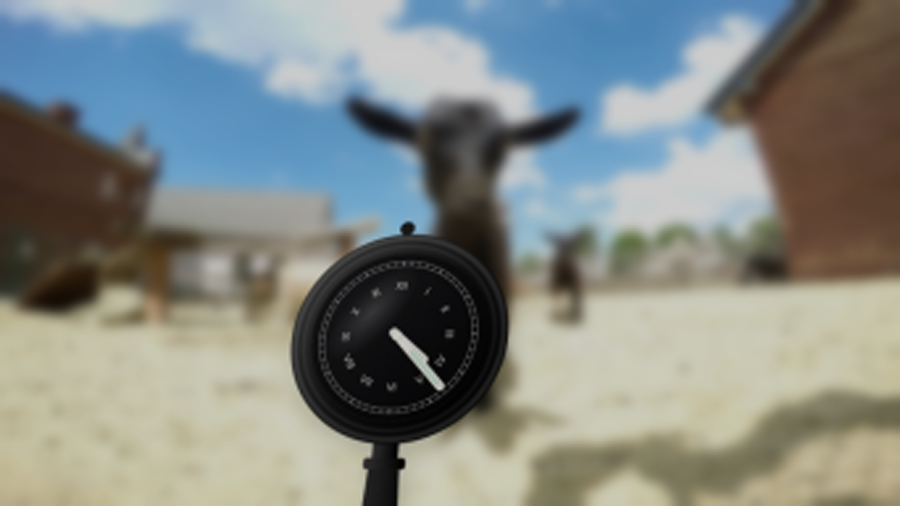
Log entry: h=4 m=23
